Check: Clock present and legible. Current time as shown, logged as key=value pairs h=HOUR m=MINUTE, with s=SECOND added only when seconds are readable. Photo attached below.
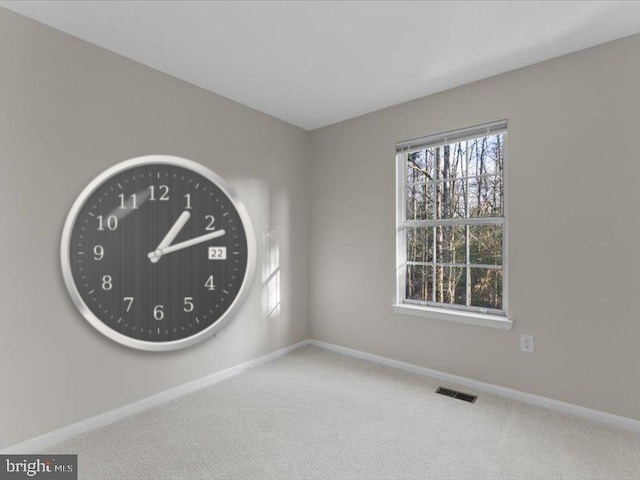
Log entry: h=1 m=12
